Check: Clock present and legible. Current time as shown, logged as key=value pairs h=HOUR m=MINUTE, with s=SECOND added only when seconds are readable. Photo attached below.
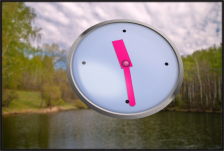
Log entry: h=11 m=29
